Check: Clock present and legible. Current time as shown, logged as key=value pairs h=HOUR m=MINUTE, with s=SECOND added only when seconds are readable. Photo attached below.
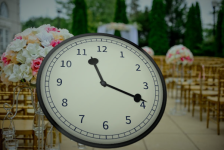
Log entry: h=11 m=19
